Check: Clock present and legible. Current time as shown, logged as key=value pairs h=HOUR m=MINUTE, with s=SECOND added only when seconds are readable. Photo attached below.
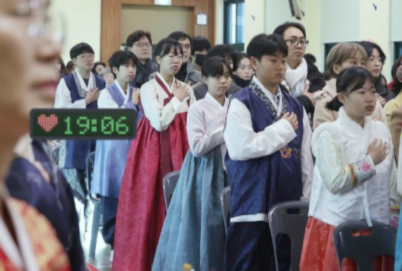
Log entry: h=19 m=6
